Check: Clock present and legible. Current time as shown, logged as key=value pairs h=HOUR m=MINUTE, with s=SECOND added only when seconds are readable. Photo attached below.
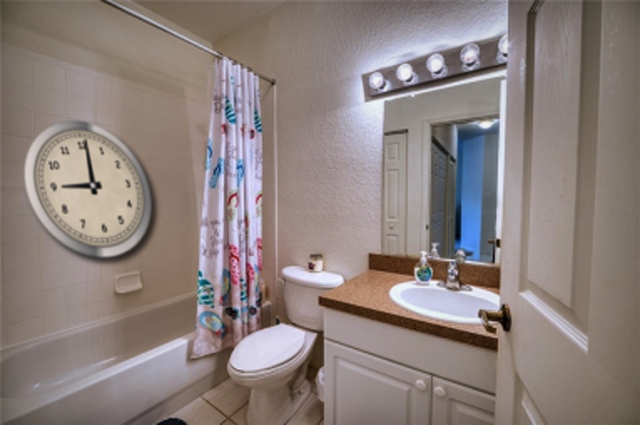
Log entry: h=9 m=1
